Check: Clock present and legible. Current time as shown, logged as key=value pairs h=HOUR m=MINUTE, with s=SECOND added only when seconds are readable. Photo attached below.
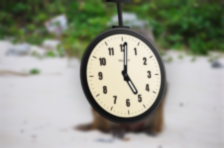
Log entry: h=5 m=1
